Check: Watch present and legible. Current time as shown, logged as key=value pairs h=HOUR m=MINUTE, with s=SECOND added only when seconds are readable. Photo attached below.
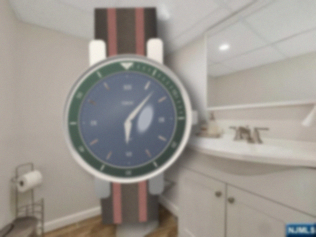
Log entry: h=6 m=7
